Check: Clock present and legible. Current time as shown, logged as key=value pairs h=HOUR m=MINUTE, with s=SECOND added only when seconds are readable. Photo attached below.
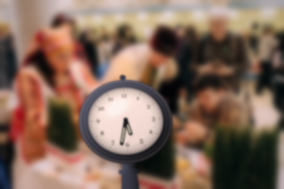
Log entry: h=5 m=32
